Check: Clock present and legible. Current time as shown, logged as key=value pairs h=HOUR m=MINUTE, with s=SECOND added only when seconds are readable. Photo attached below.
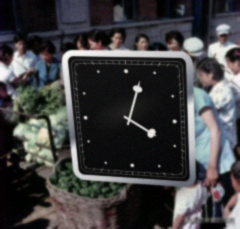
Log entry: h=4 m=3
